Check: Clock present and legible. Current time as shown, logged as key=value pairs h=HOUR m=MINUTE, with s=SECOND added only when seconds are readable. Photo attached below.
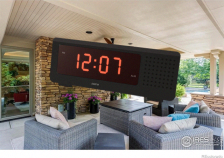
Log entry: h=12 m=7
